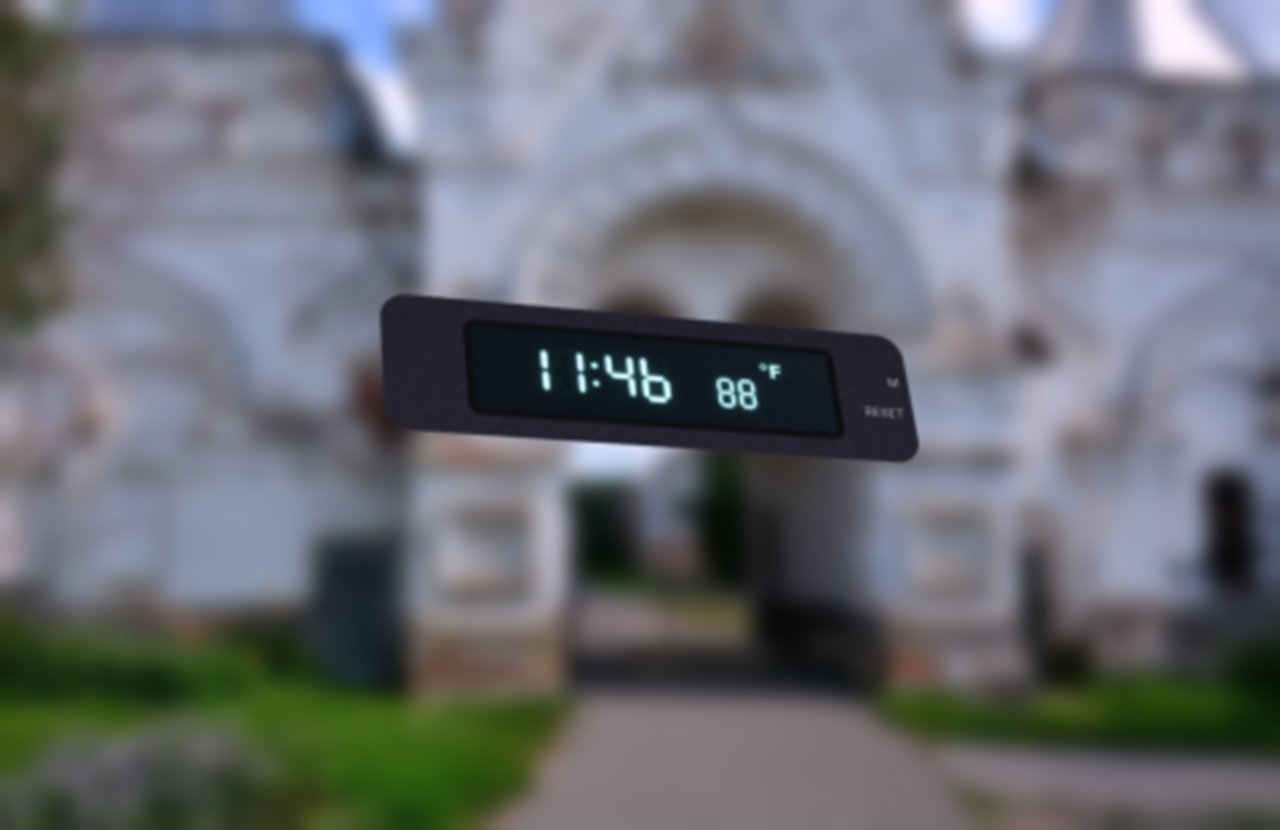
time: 11:46
